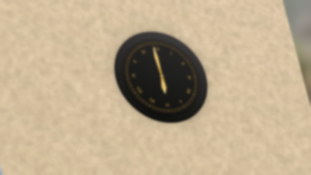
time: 5:59
